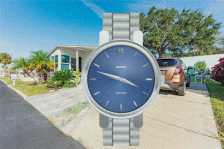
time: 3:48
